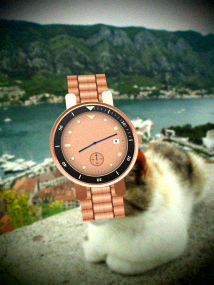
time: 8:12
